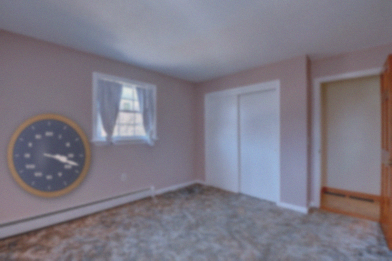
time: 3:18
